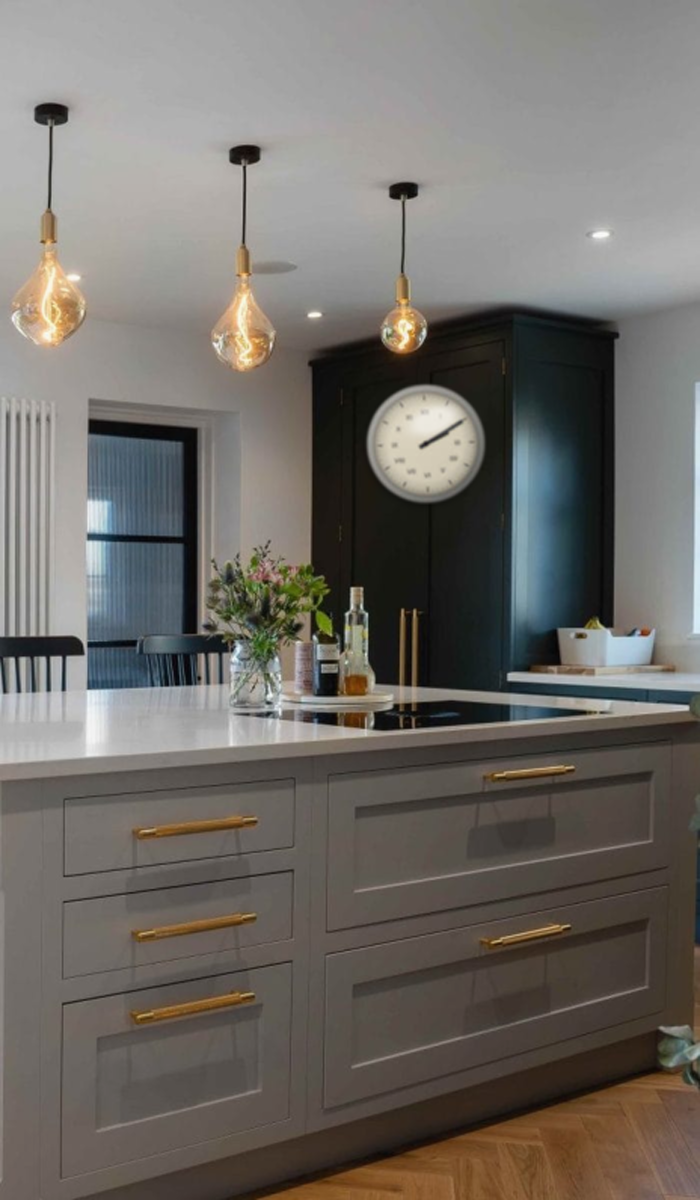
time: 2:10
